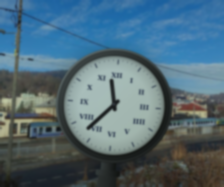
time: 11:37
